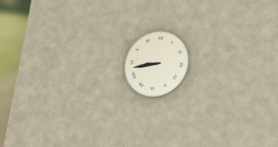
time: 8:43
